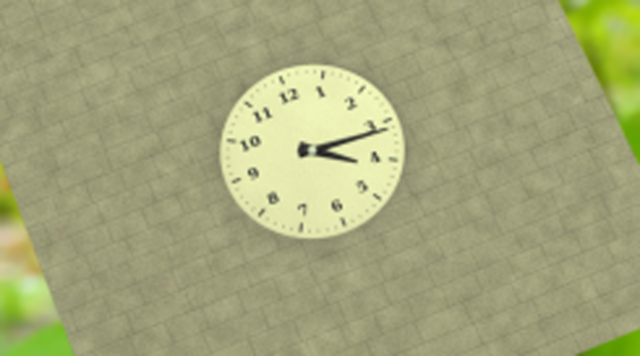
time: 4:16
